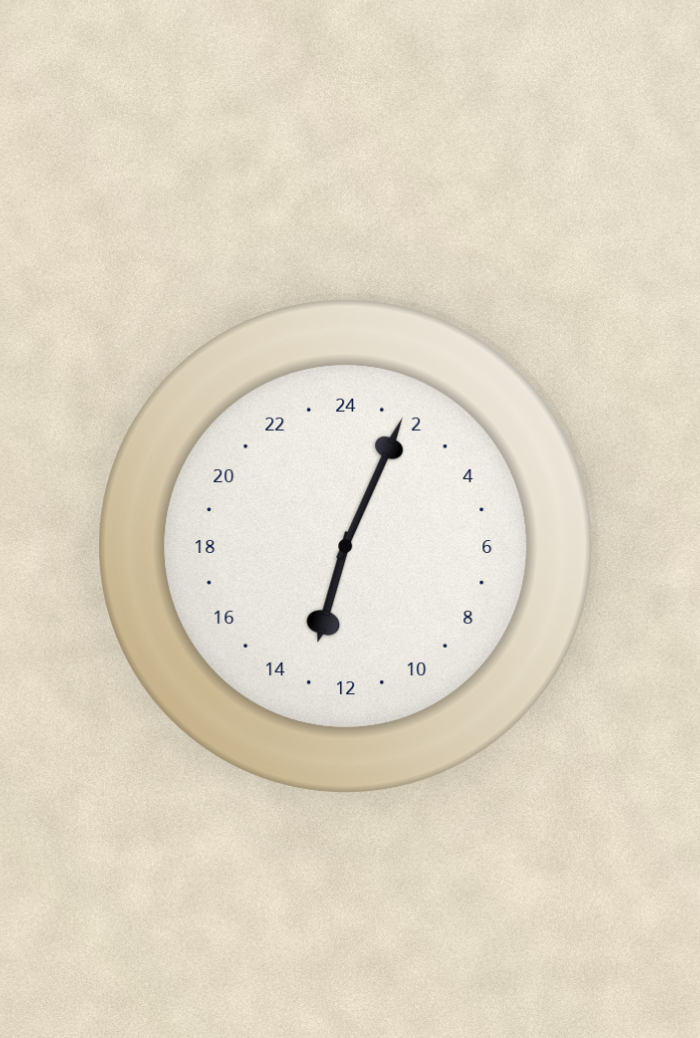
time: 13:04
